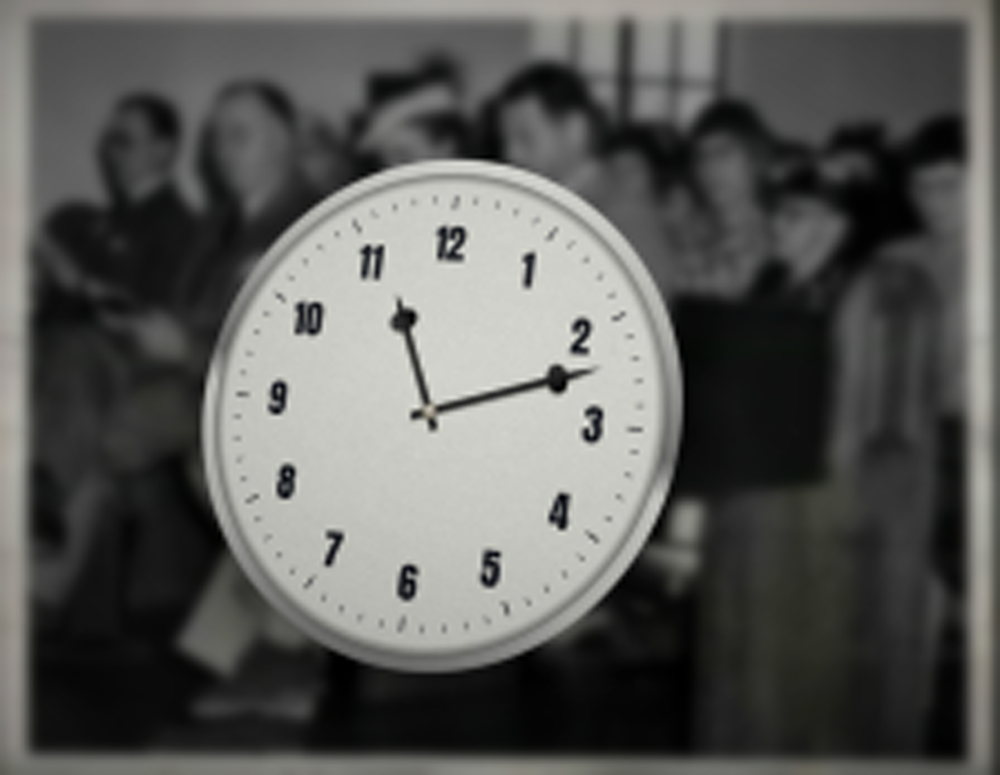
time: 11:12
